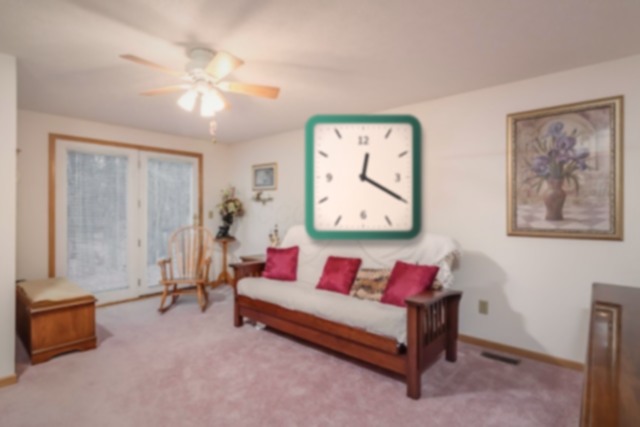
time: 12:20
